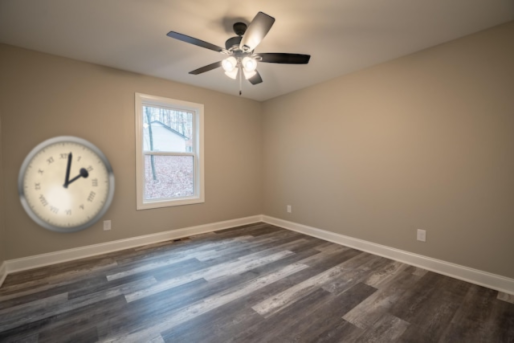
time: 2:02
